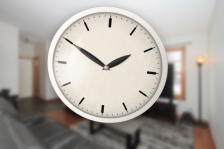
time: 1:50
